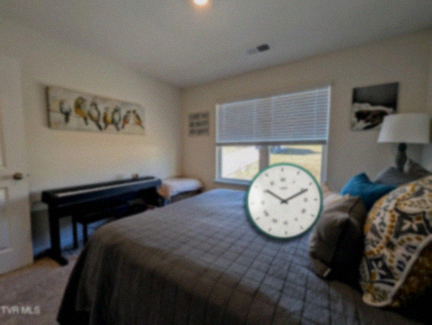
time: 10:11
